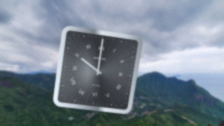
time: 10:00
